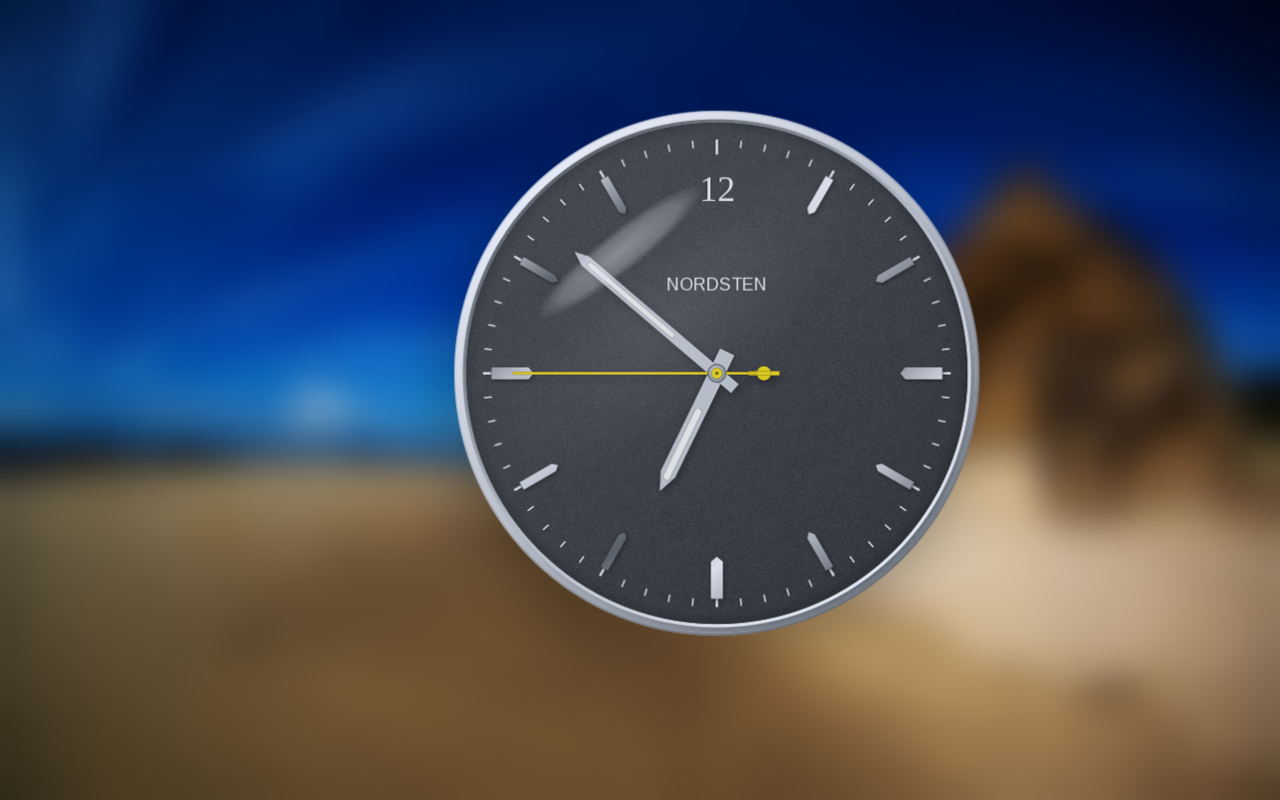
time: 6:51:45
